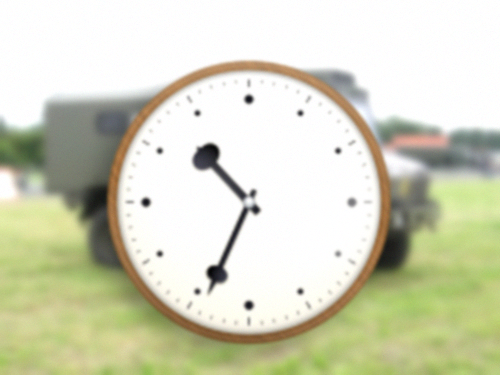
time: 10:34
